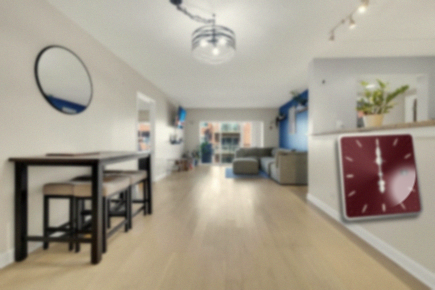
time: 6:00
